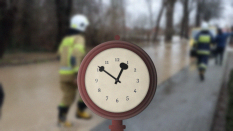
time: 12:51
